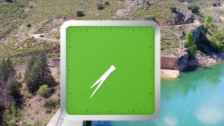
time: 7:36
